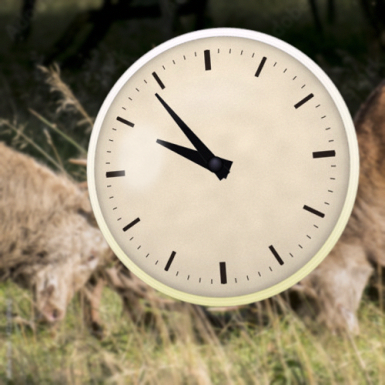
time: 9:54
